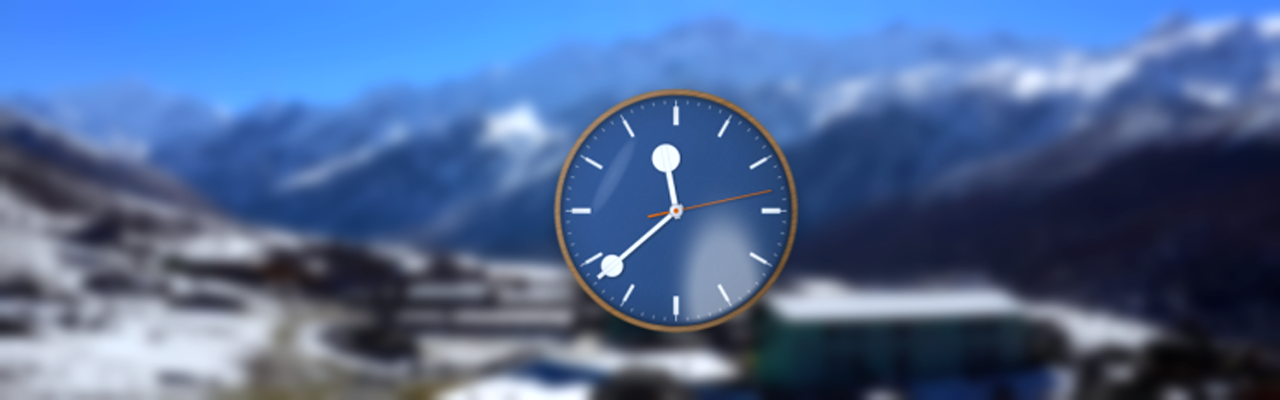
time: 11:38:13
